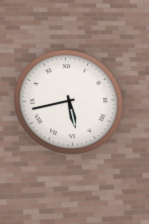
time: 5:43
